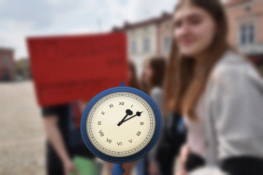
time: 1:10
